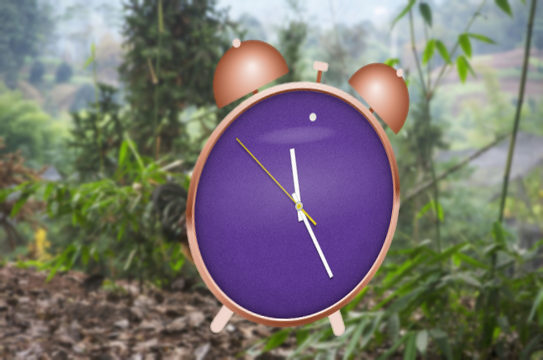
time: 11:23:51
